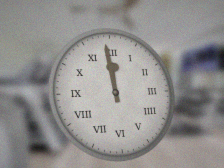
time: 11:59
